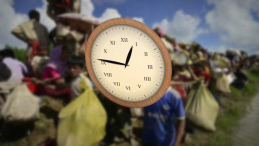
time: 12:46
